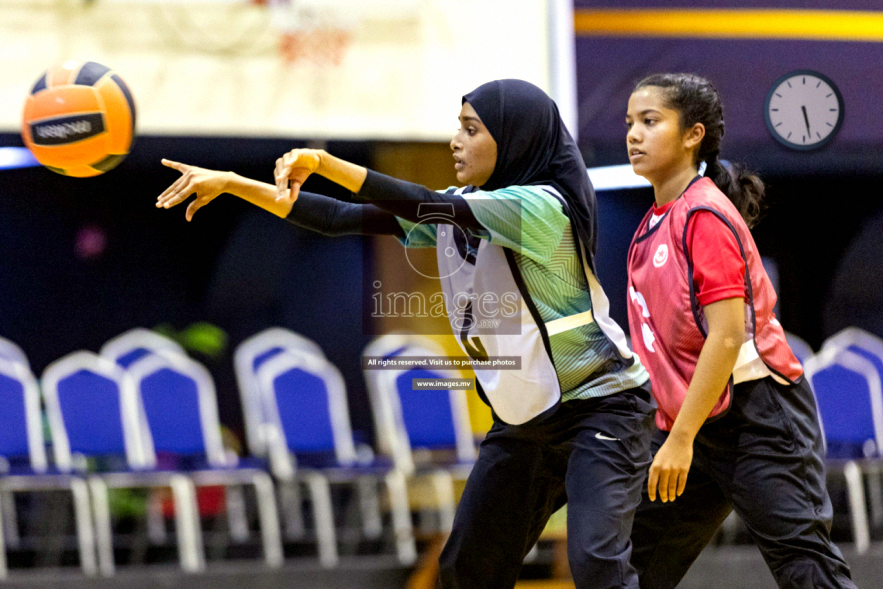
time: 5:28
